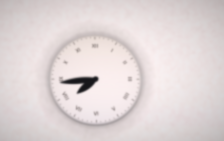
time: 7:44
